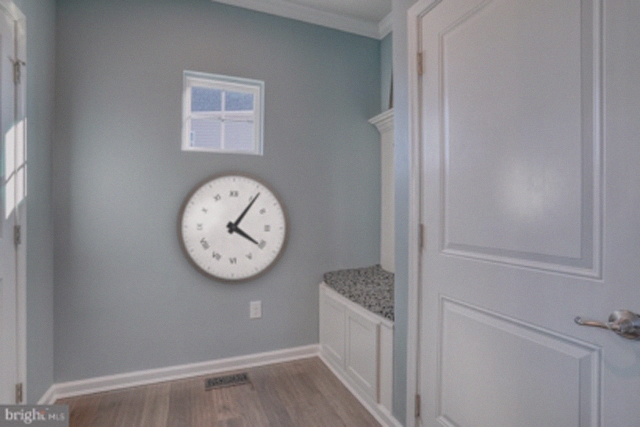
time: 4:06
